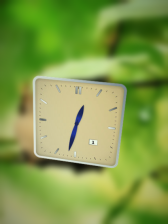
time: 12:32
